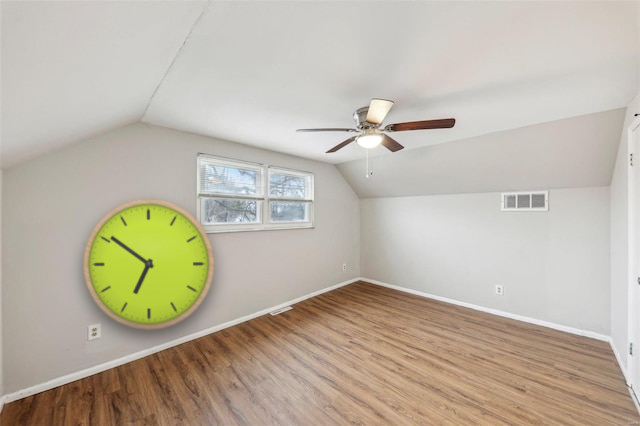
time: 6:51
